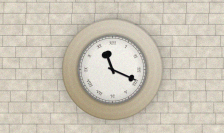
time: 11:19
